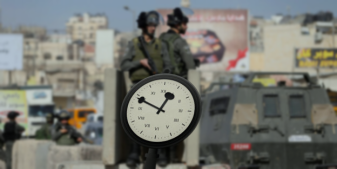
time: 12:49
